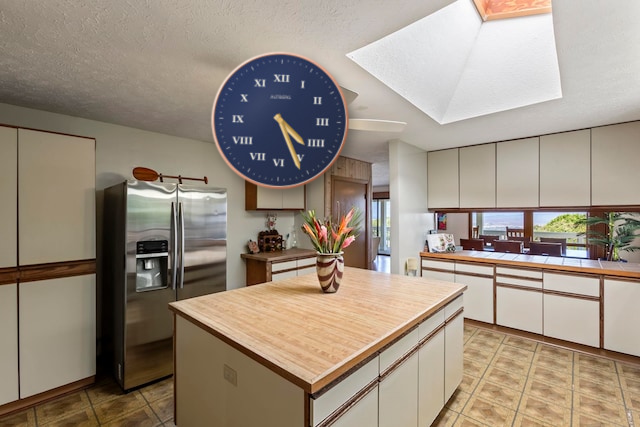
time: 4:26
